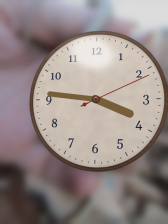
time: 3:46:11
